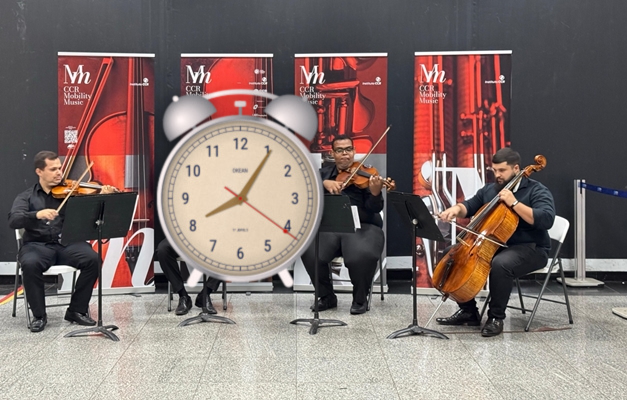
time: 8:05:21
